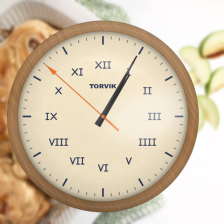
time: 1:04:52
